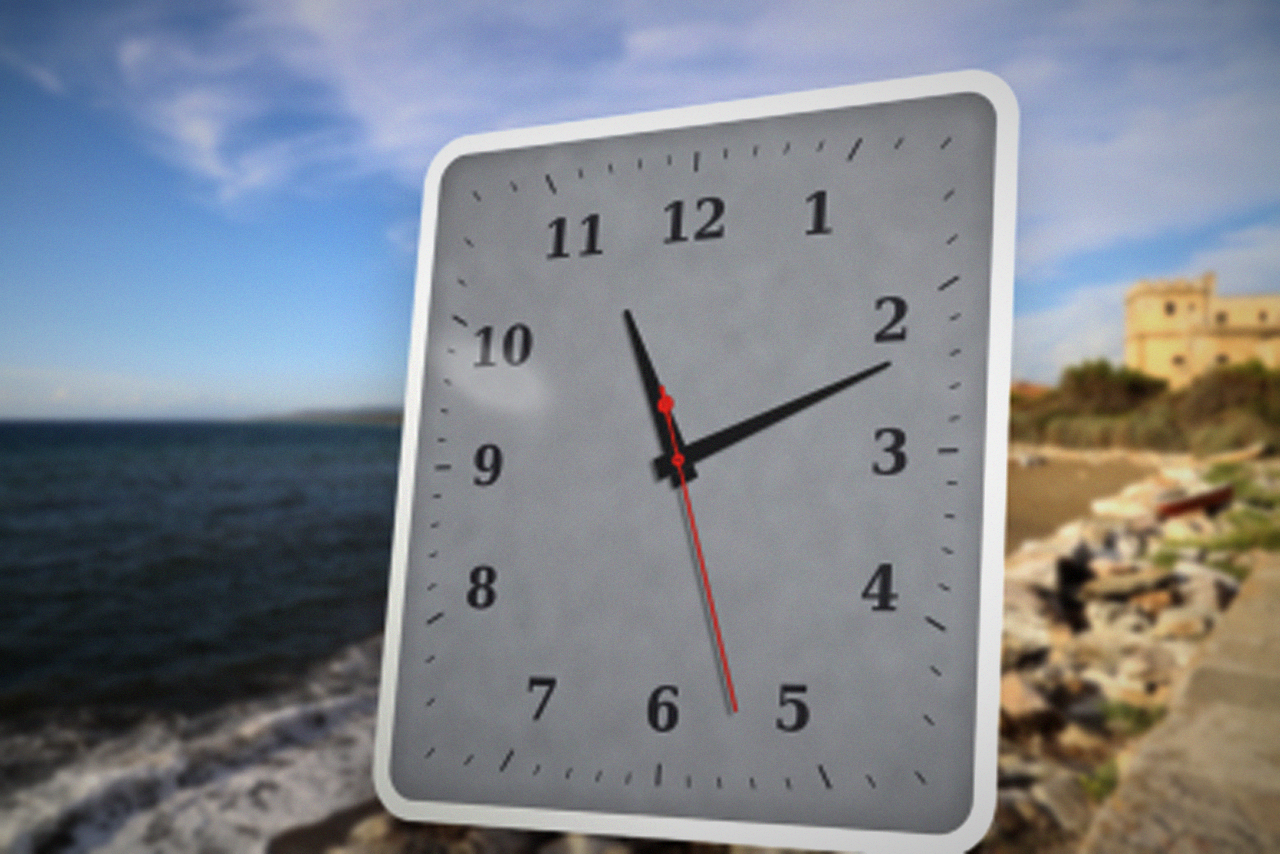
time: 11:11:27
